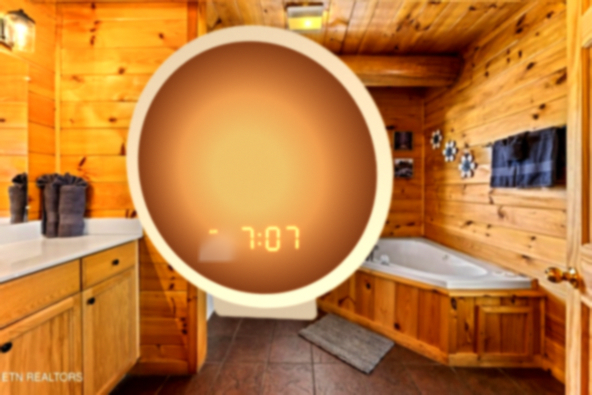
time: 7:07
